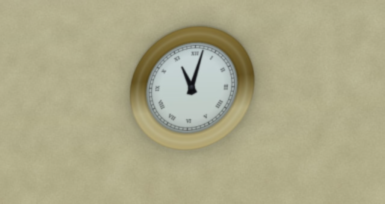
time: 11:02
